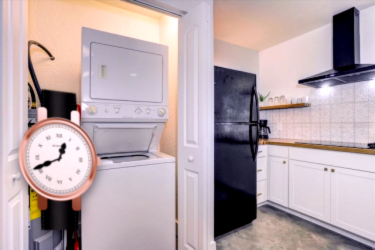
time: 12:41
